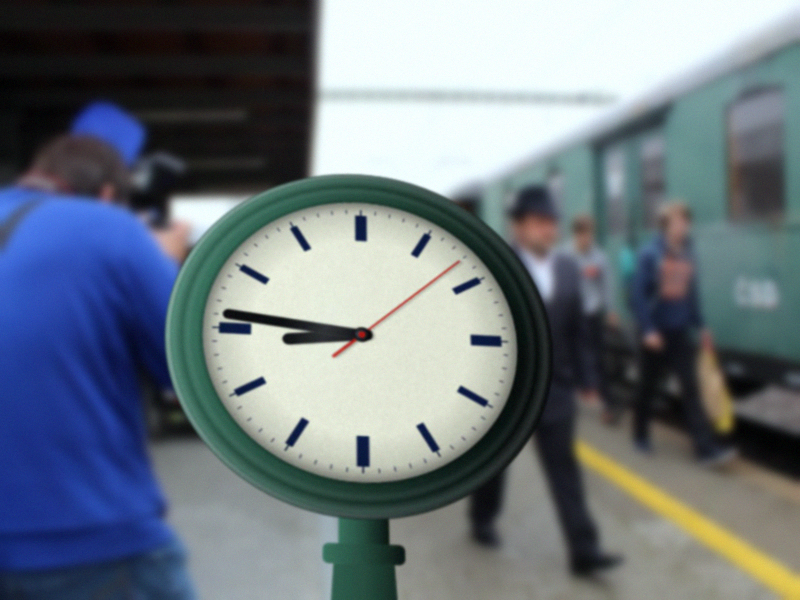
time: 8:46:08
